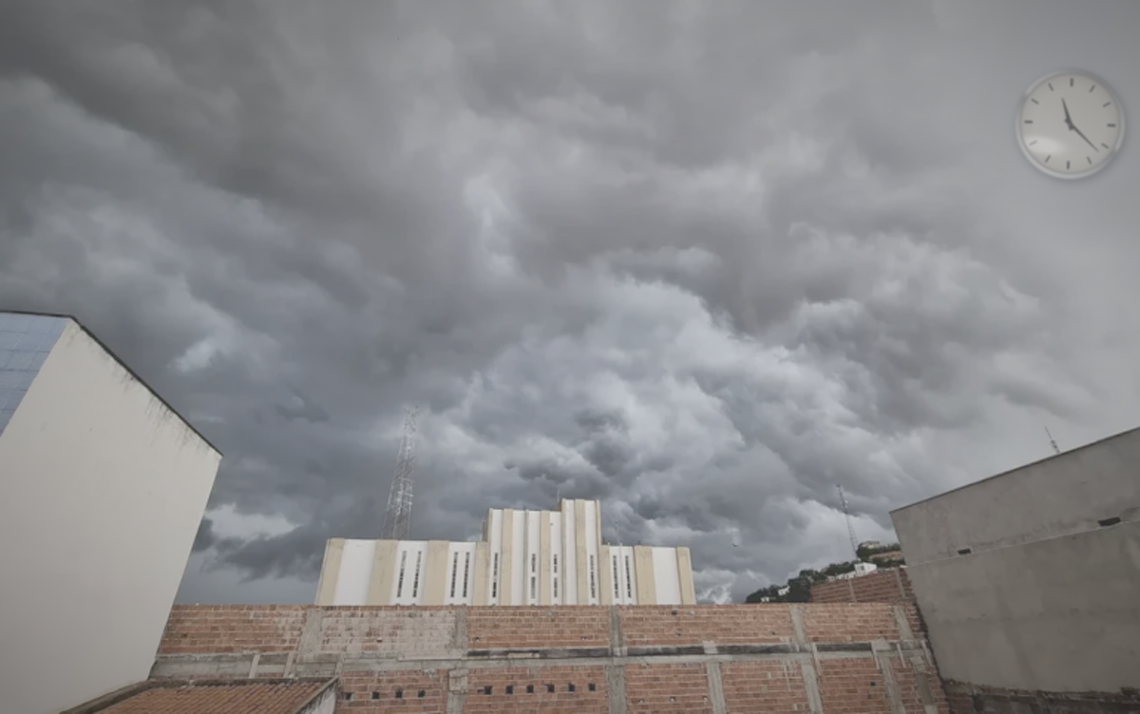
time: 11:22
